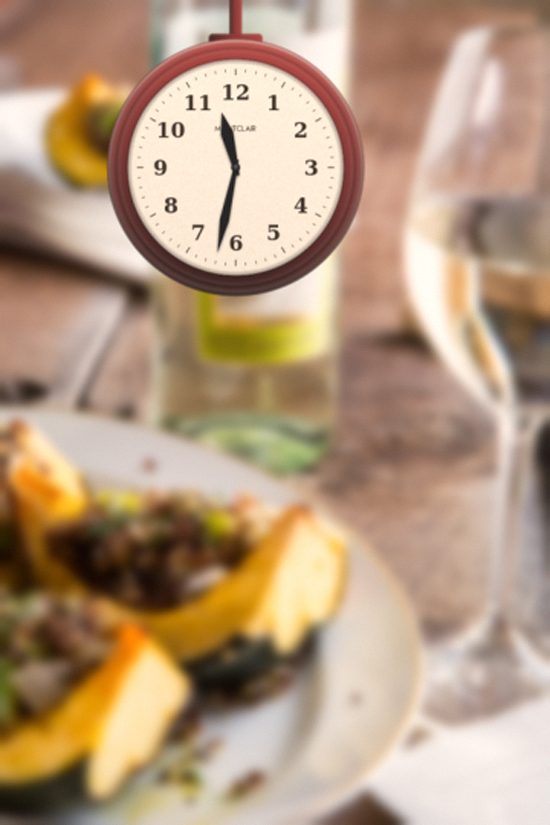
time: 11:32
